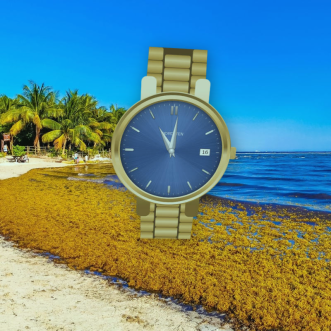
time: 11:01
